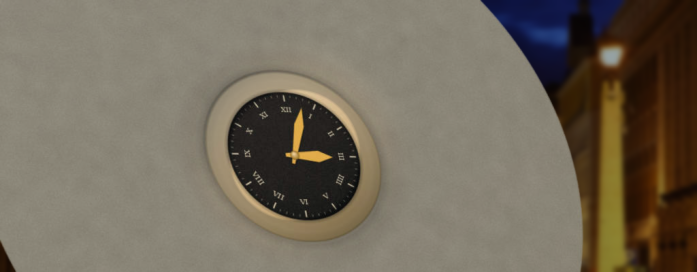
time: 3:03
